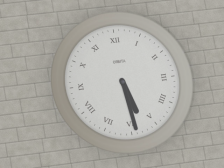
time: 5:29
